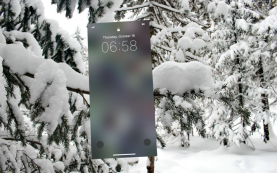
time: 6:58
